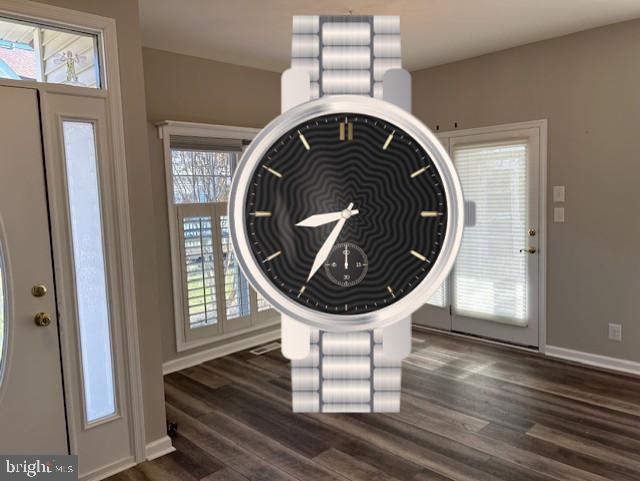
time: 8:35
